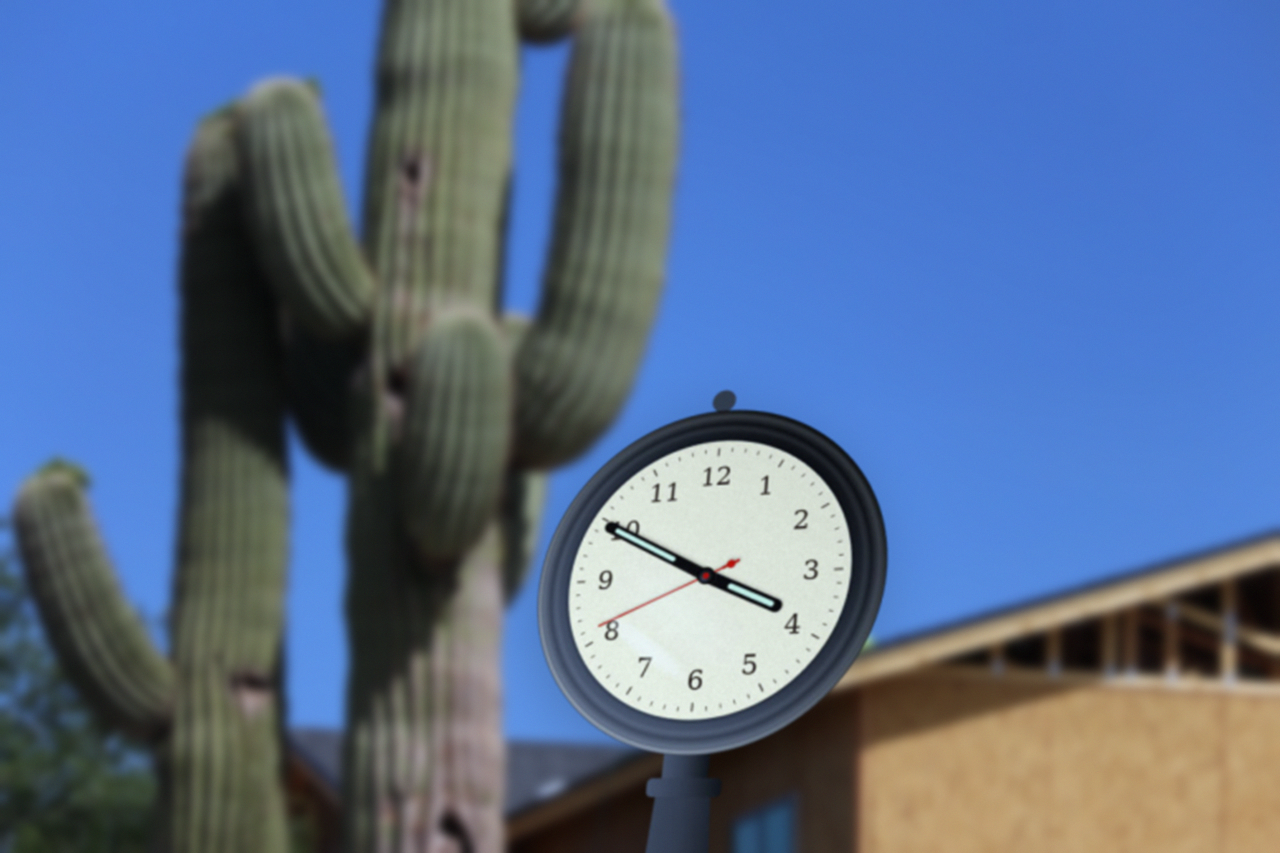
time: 3:49:41
